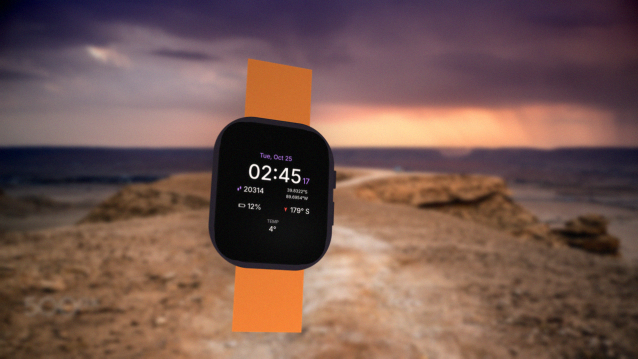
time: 2:45:17
